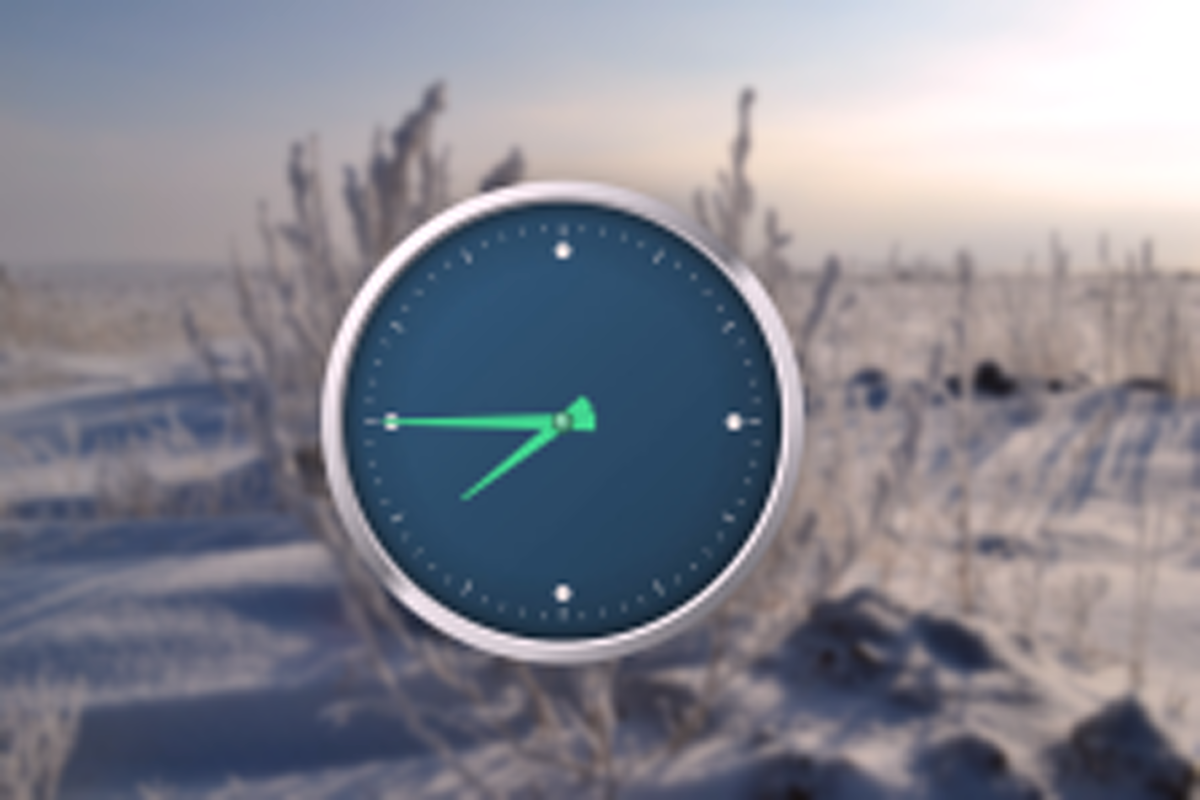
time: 7:45
